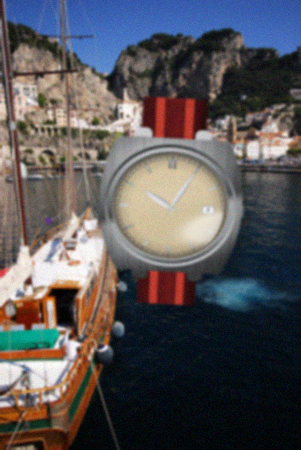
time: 10:05
